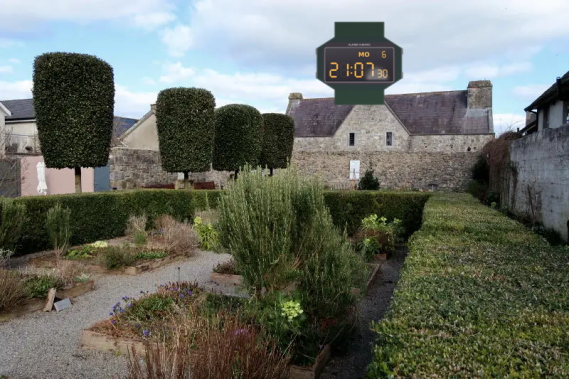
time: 21:07:30
